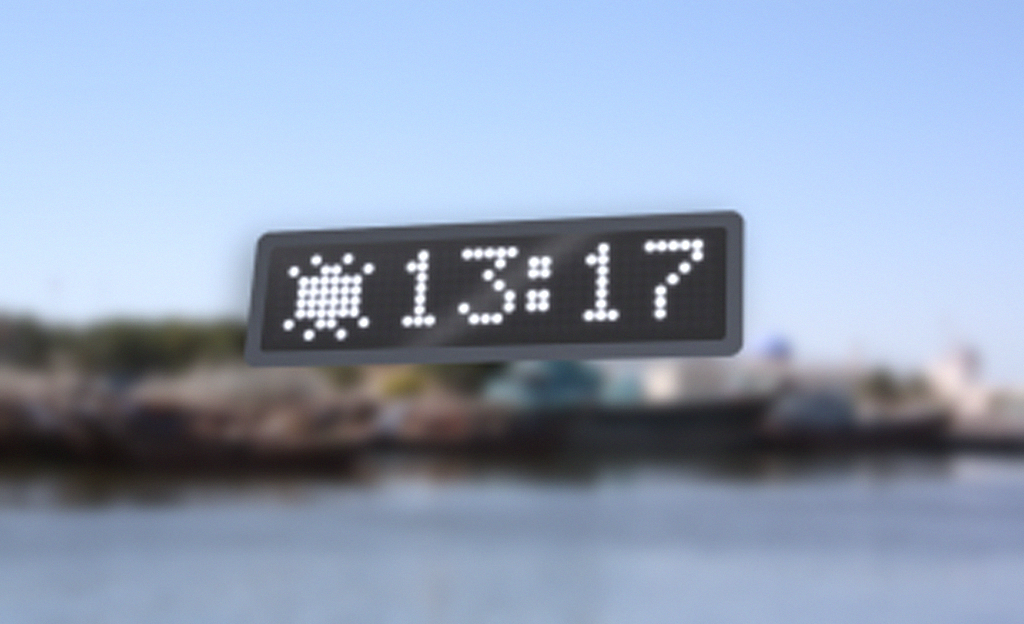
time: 13:17
